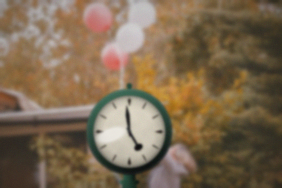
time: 4:59
